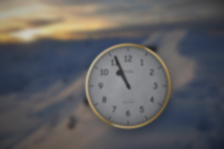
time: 10:56
